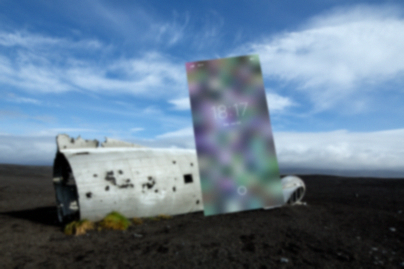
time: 18:17
